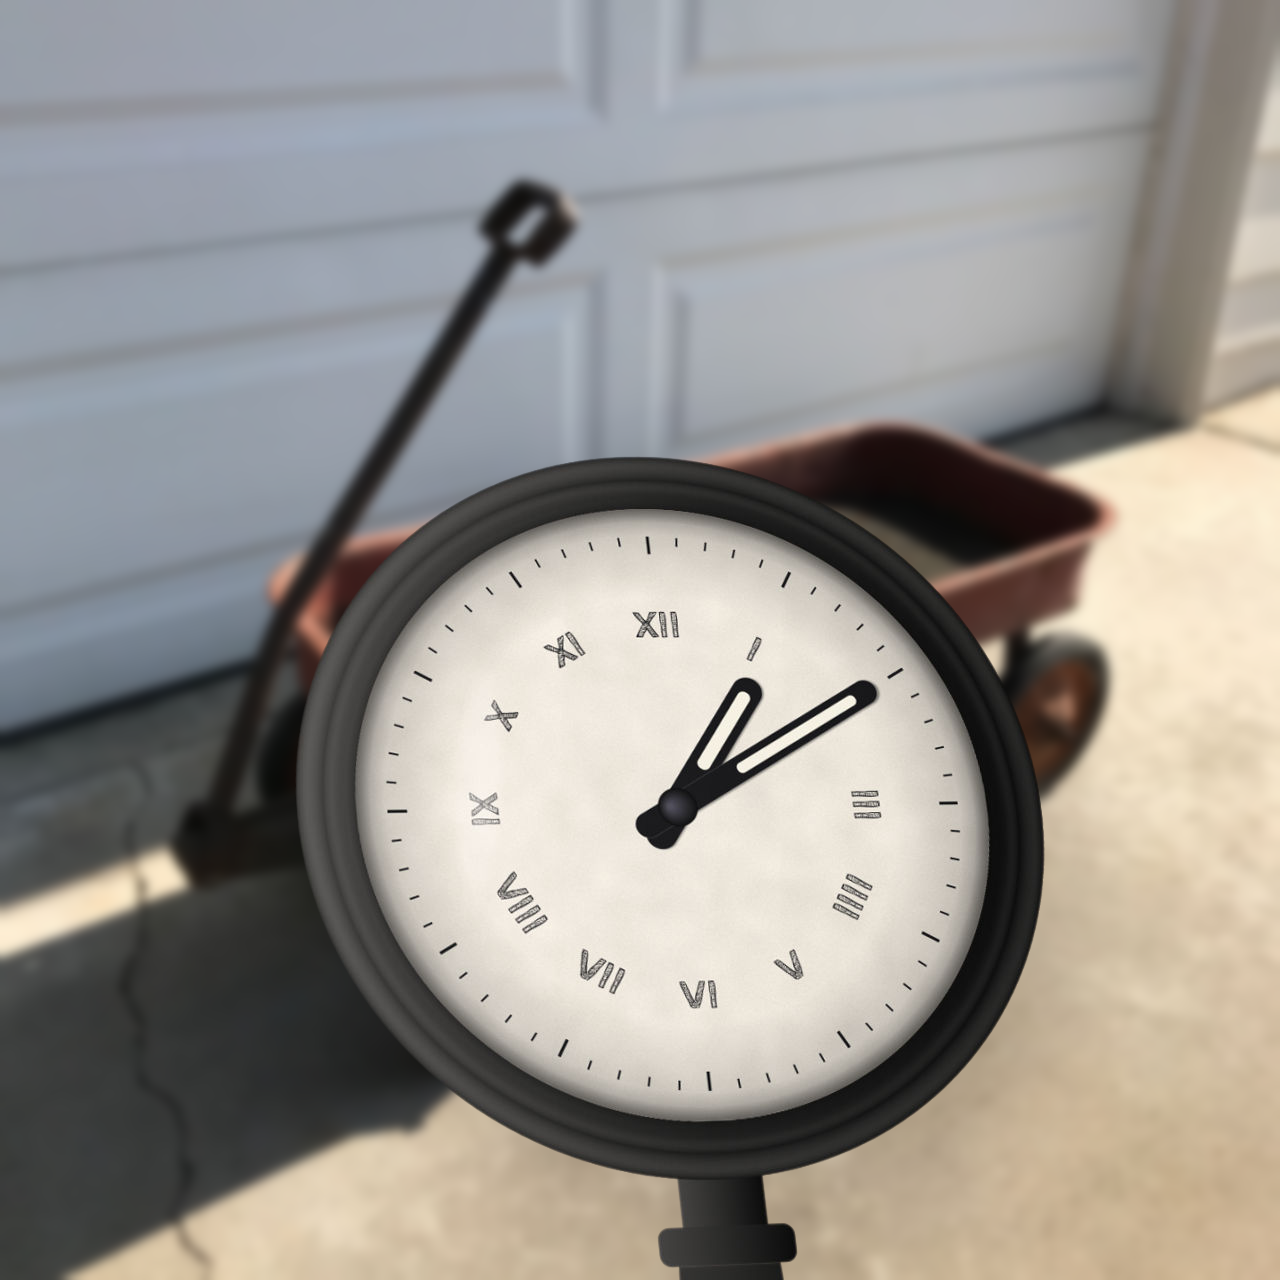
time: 1:10
